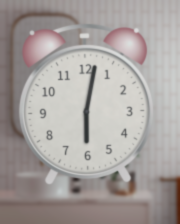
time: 6:02
